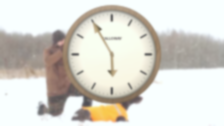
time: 5:55
